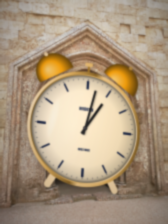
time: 1:02
